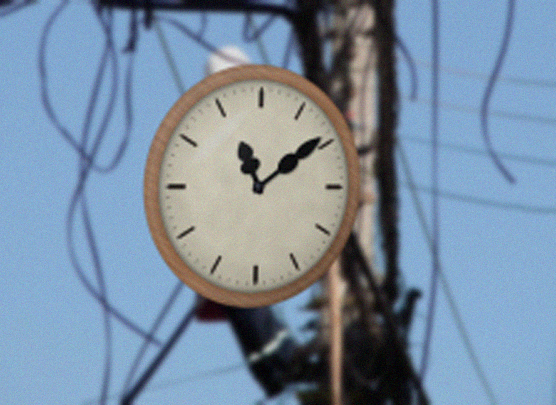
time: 11:09
